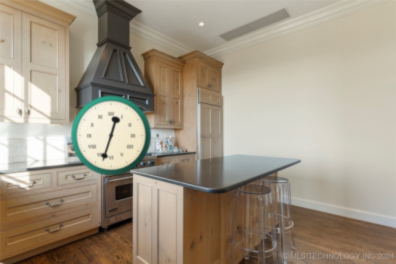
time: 12:33
